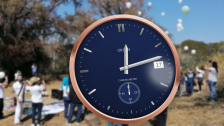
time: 12:13
